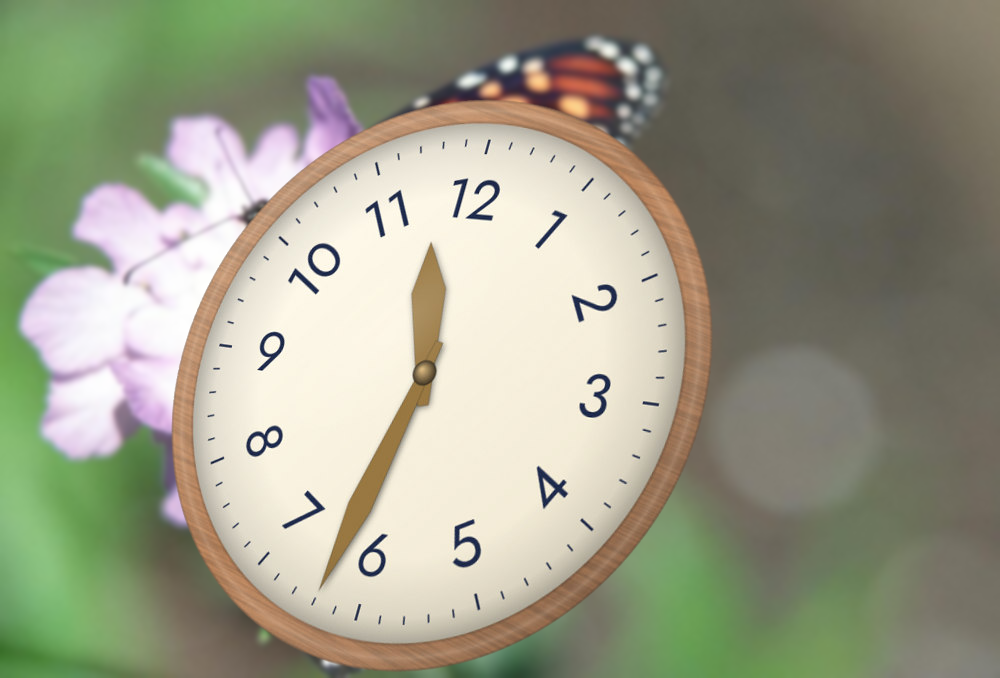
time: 11:32
